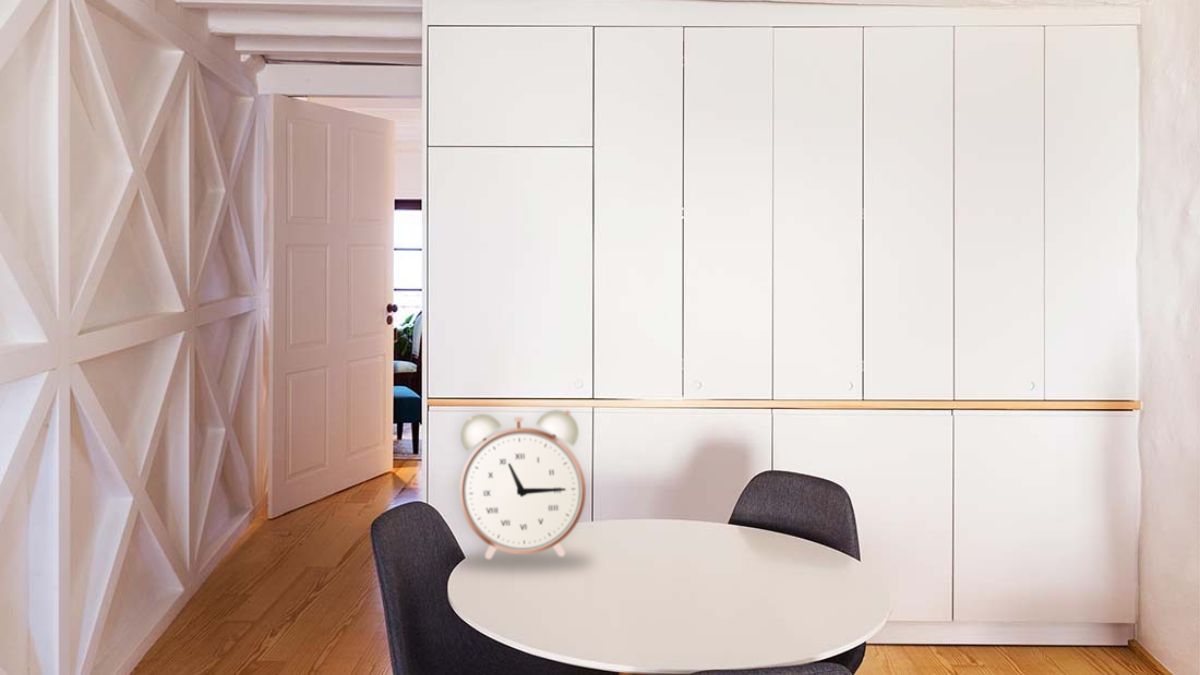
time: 11:15
